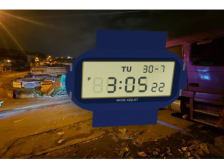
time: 3:05:22
